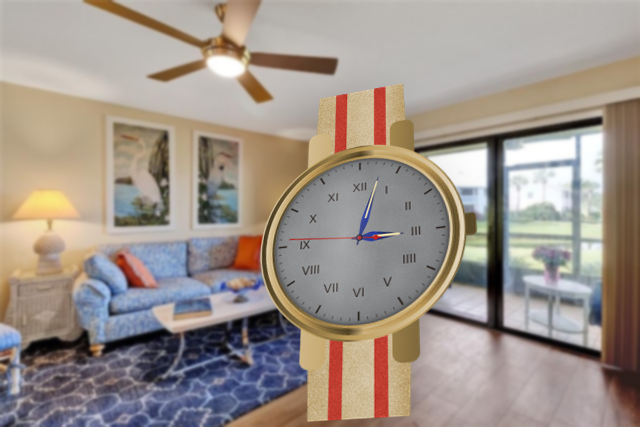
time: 3:02:46
